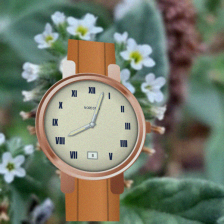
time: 8:03
